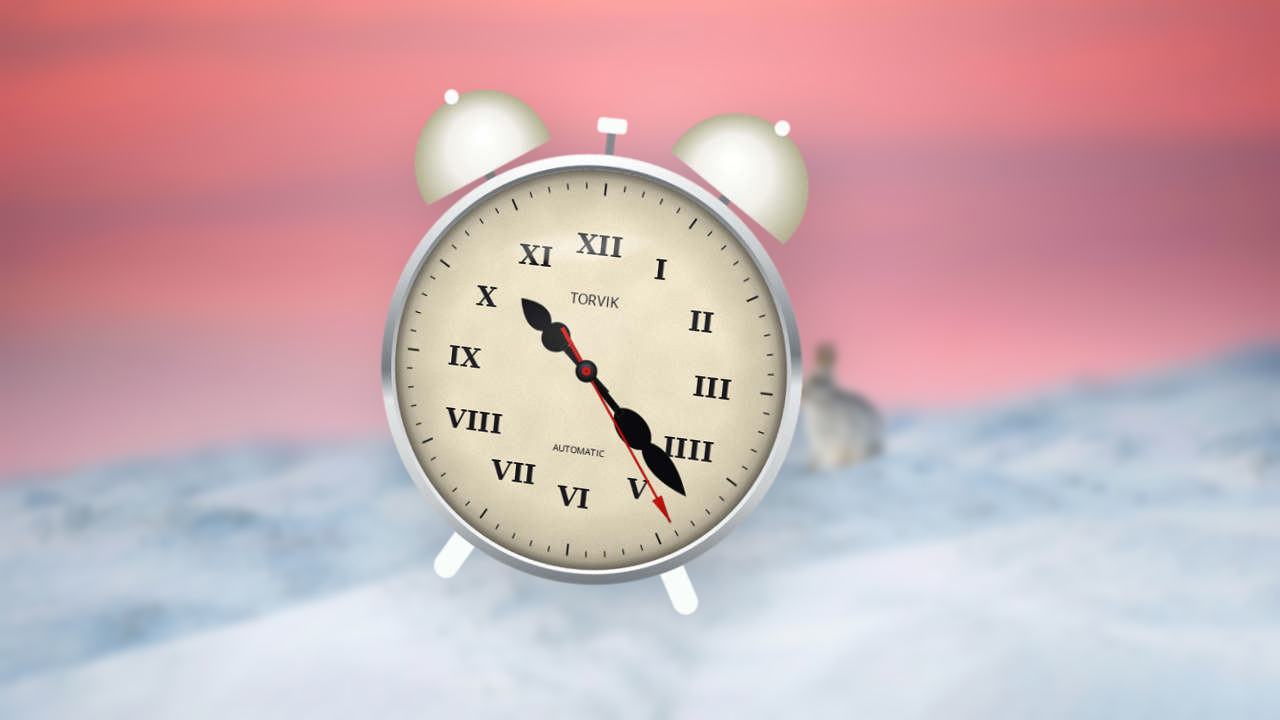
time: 10:22:24
